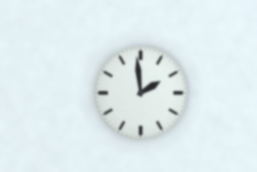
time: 1:59
